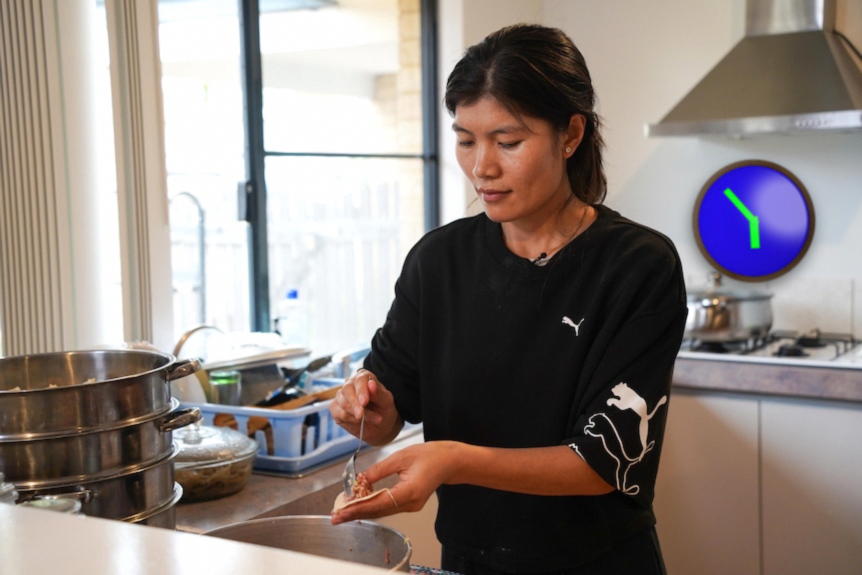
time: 5:53
